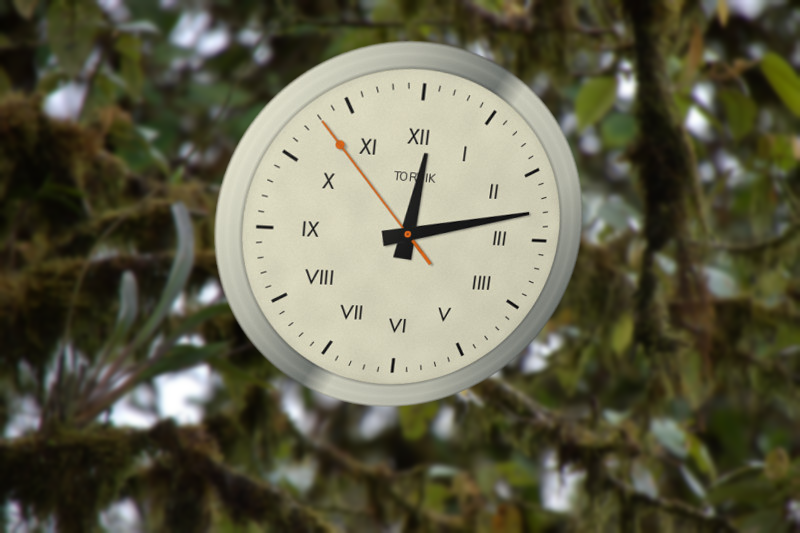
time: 12:12:53
